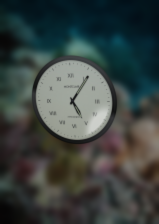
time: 5:06
